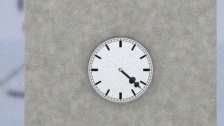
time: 4:22
